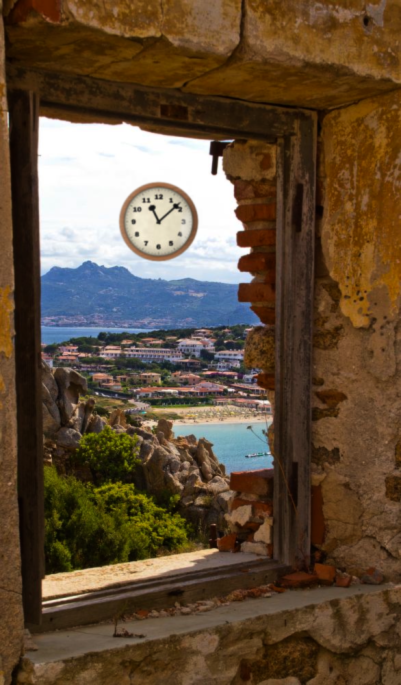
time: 11:08
